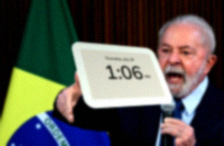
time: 1:06
